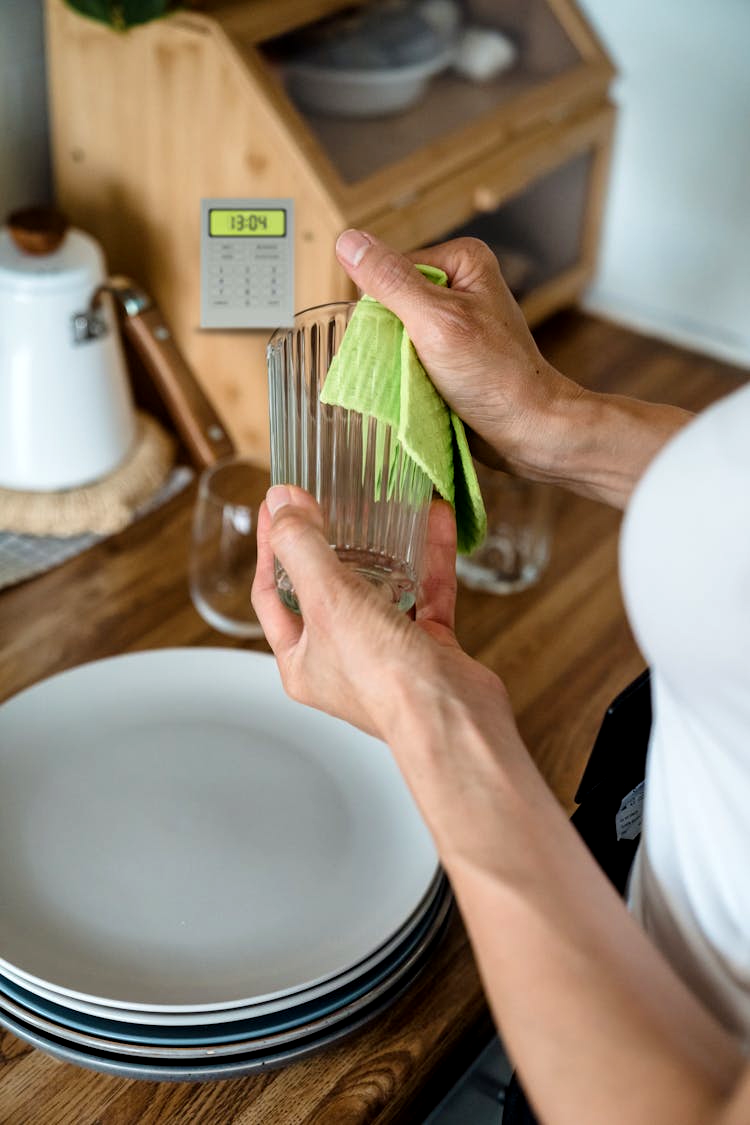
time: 13:04
